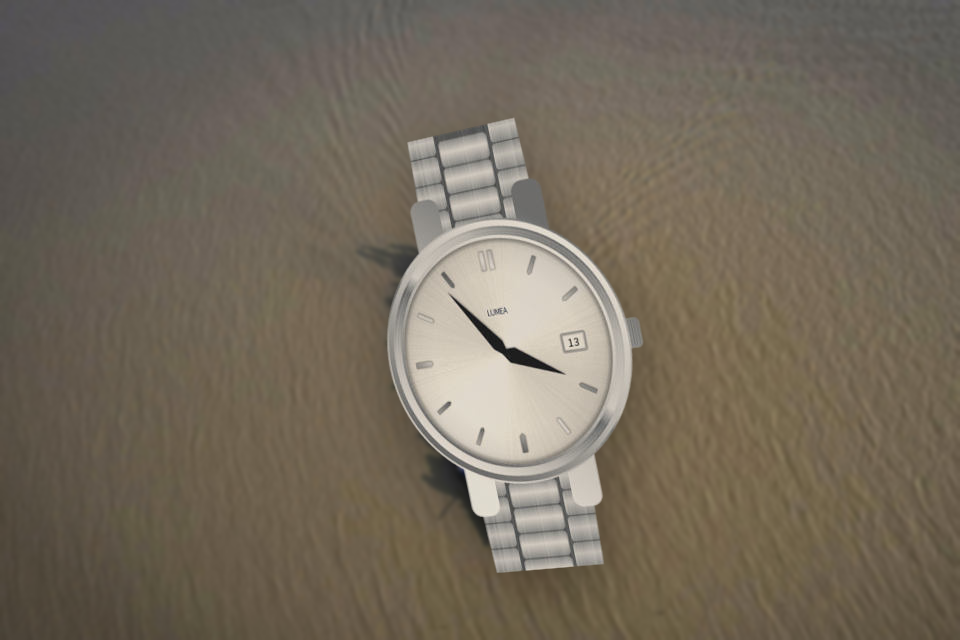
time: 3:54
